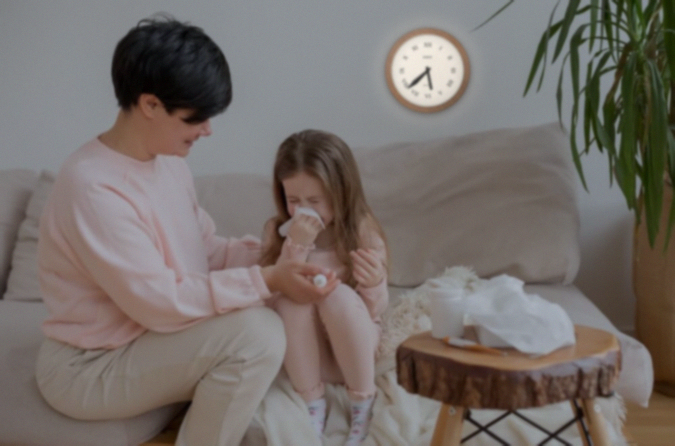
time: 5:38
